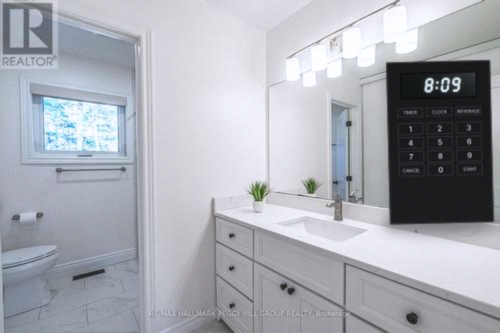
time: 8:09
